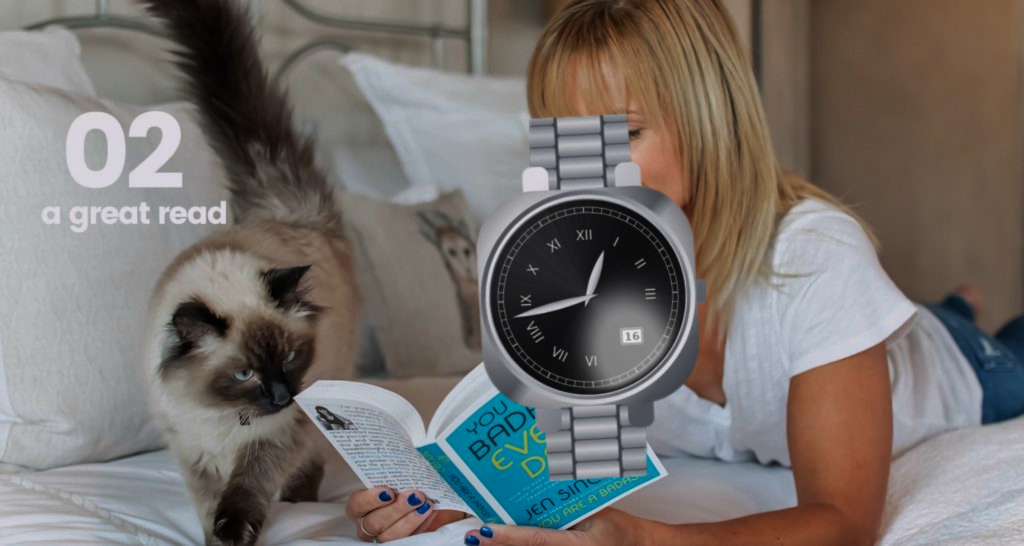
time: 12:43
